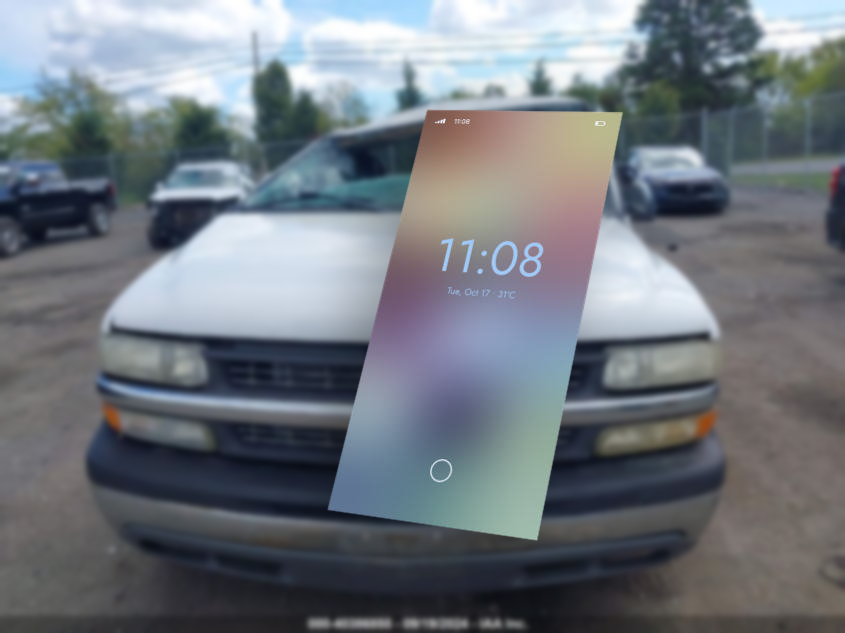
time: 11:08
